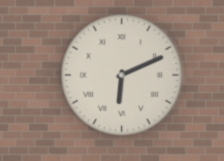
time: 6:11
